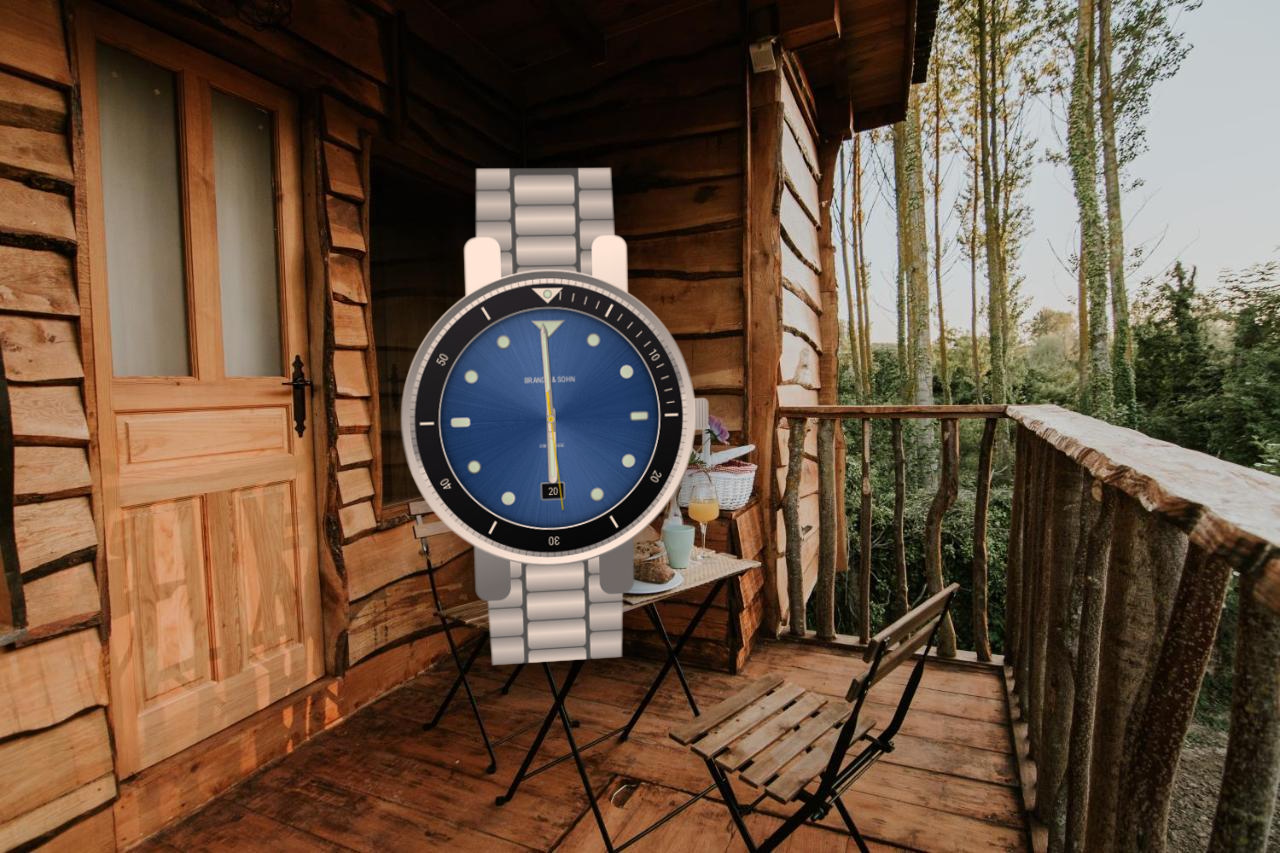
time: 5:59:29
